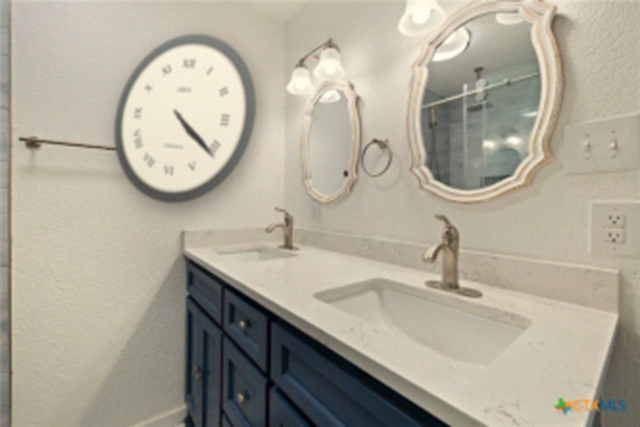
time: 4:21
